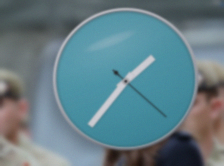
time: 1:36:22
